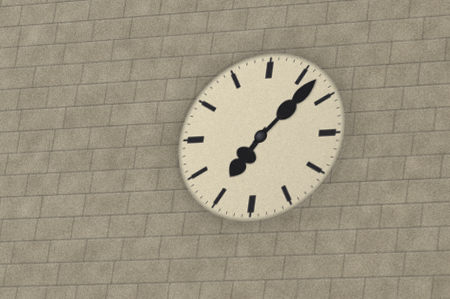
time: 7:07
